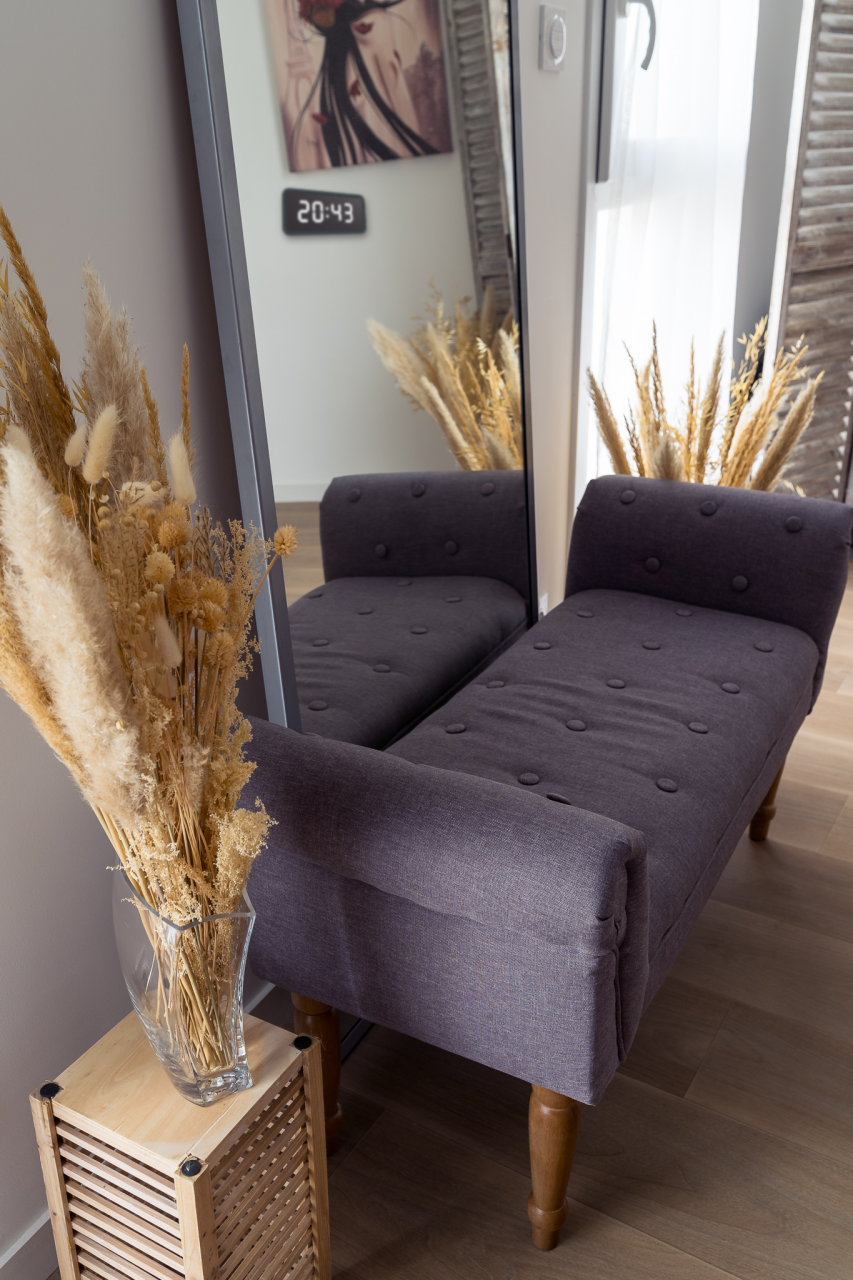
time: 20:43
